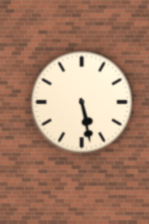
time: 5:28
